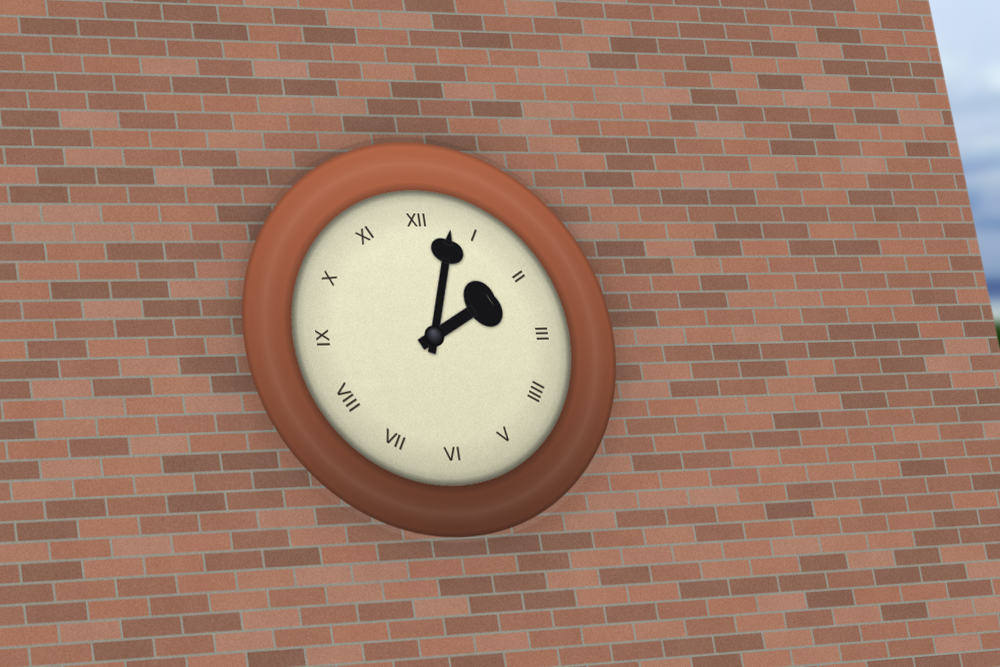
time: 2:03
